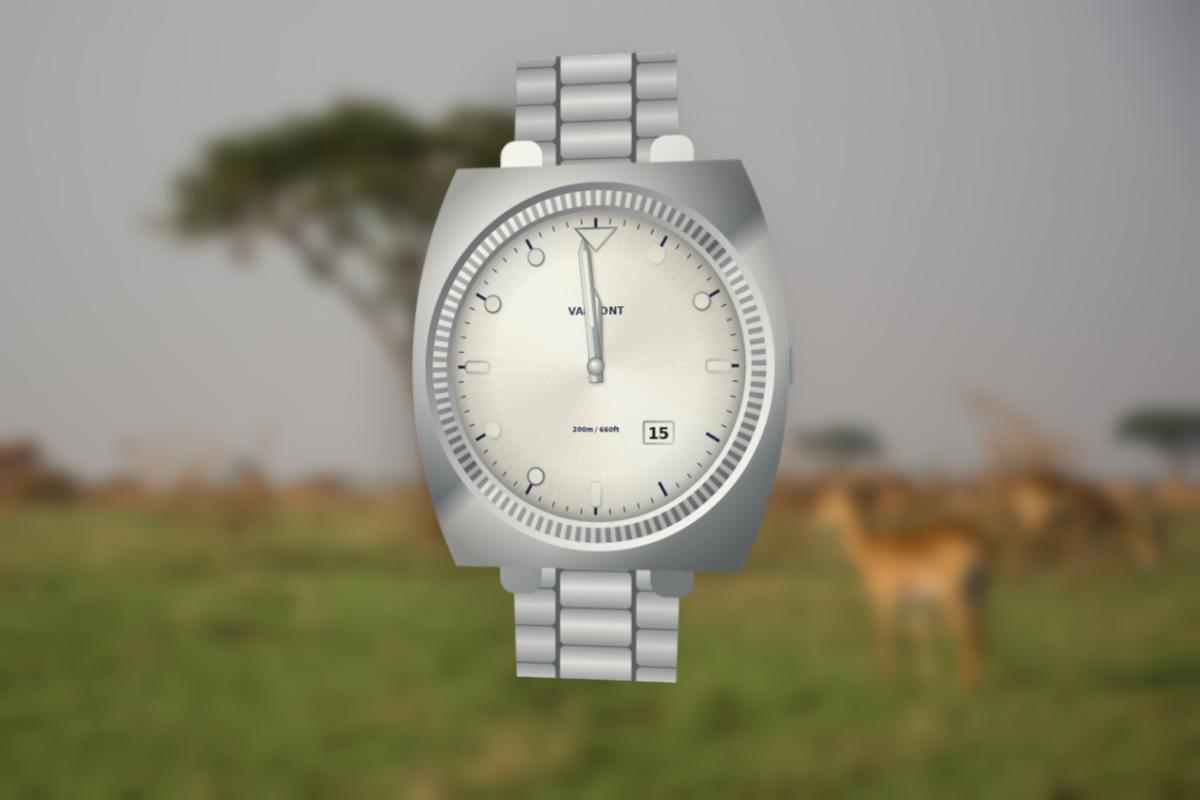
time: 11:59
